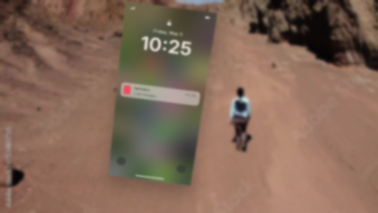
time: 10:25
